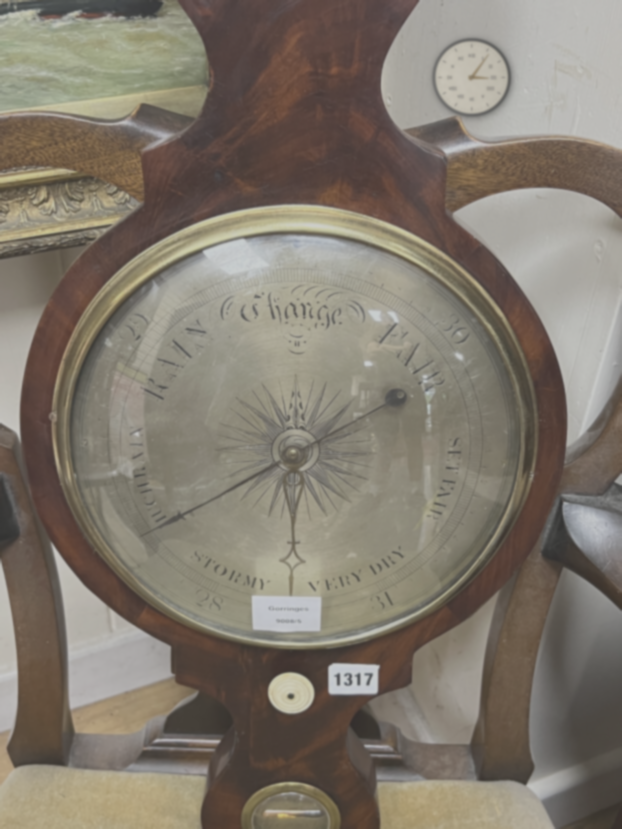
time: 3:06
